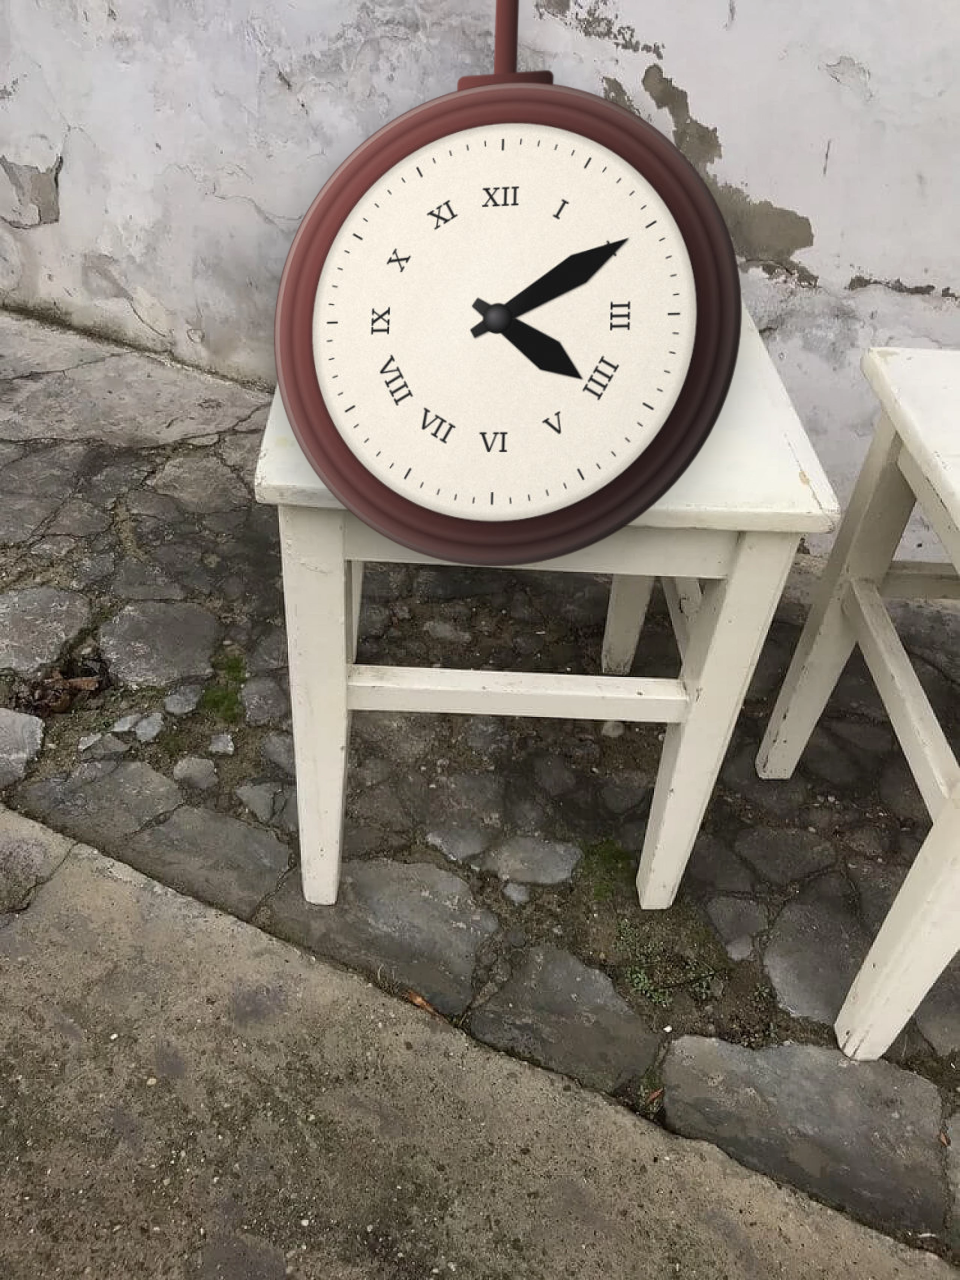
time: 4:10
